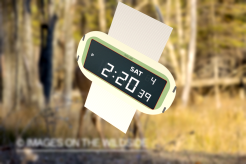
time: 2:20:39
